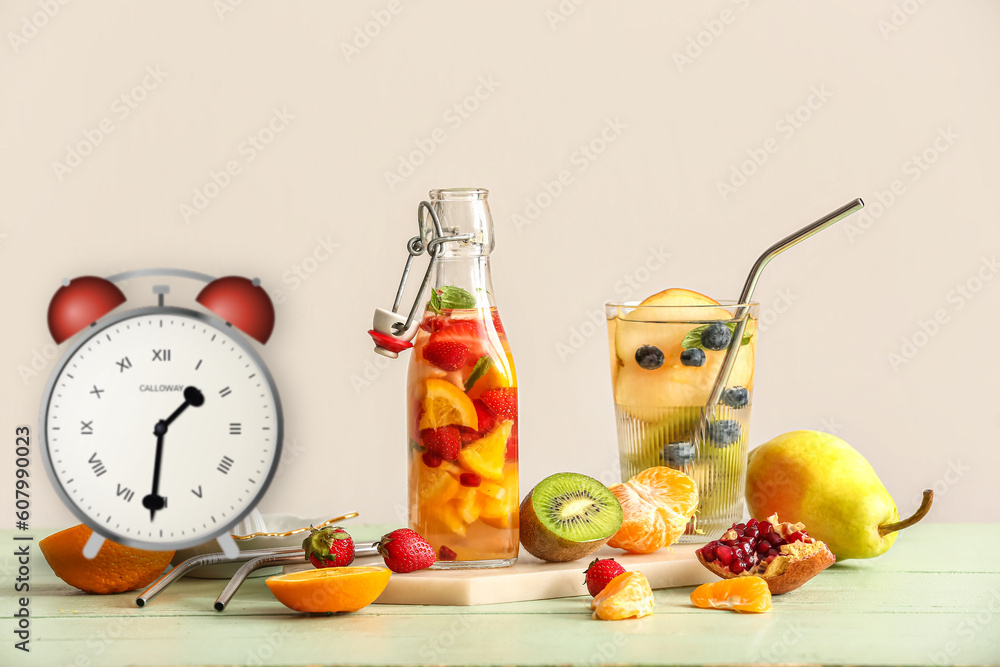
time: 1:31
